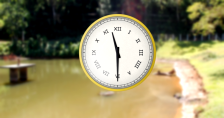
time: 11:30
